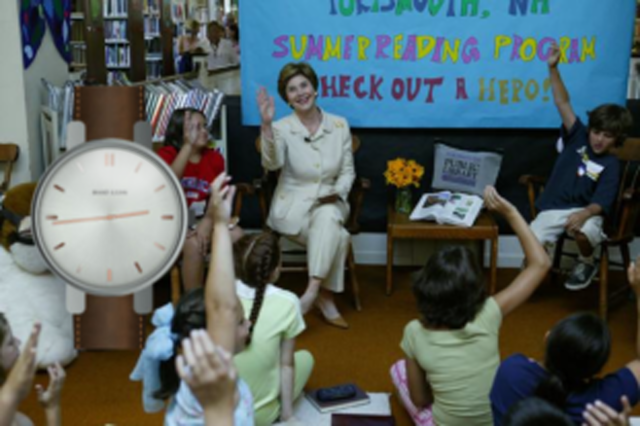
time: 2:44
